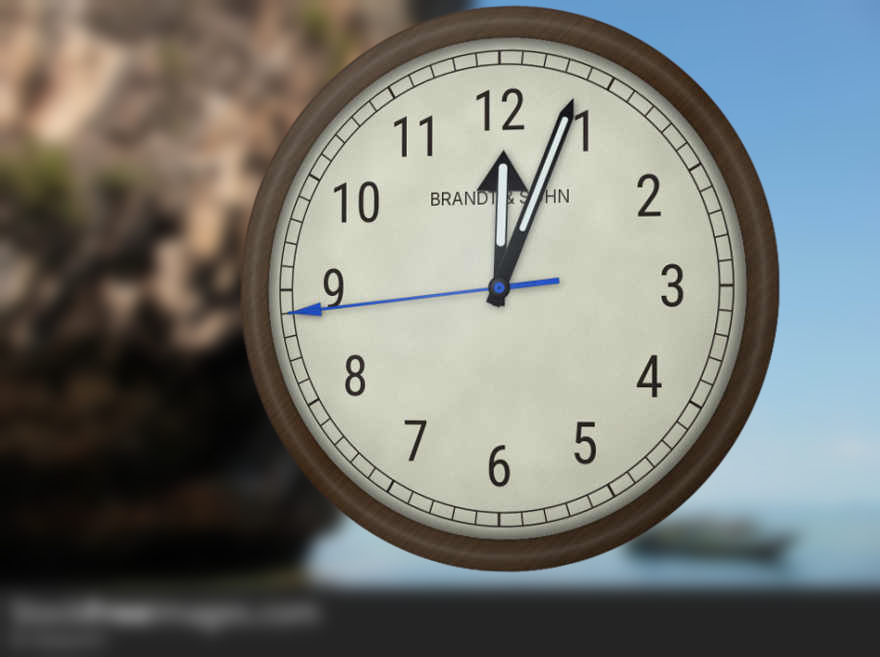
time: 12:03:44
